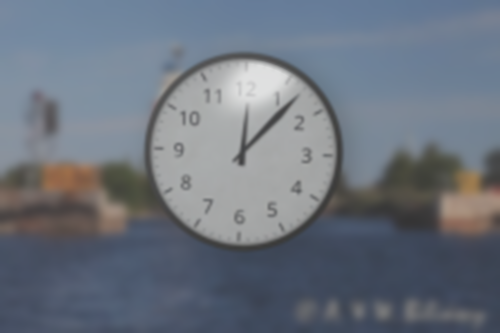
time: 12:07
